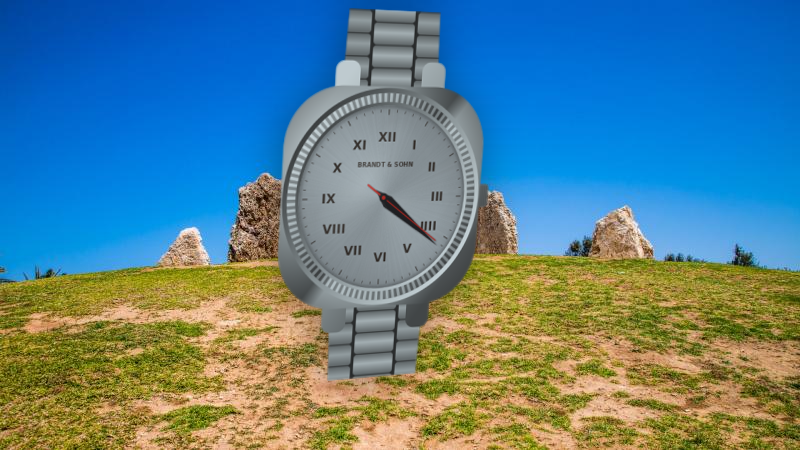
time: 4:21:21
